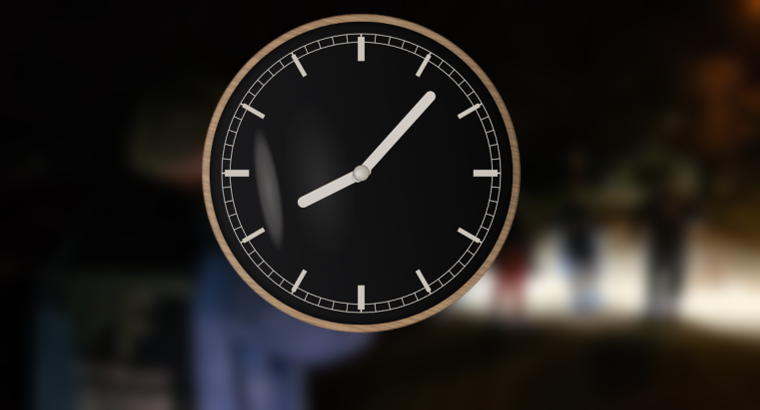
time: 8:07
